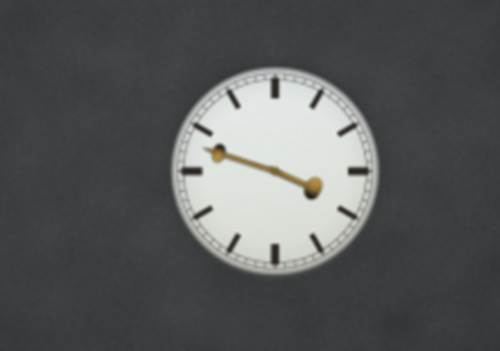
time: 3:48
